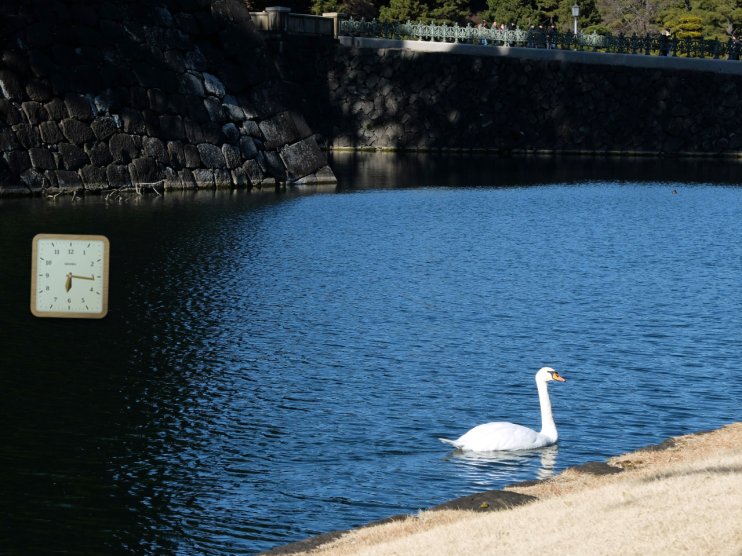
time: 6:16
